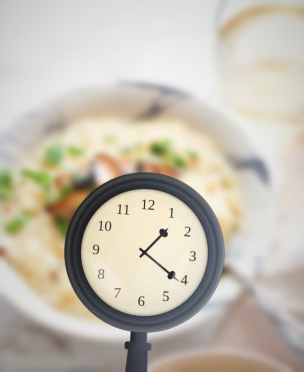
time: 1:21
